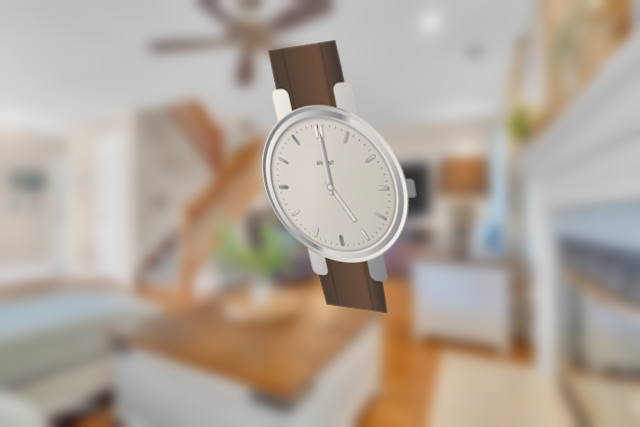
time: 5:00
